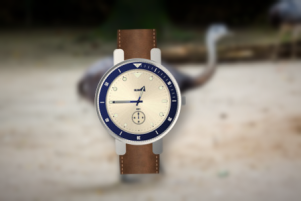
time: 12:45
